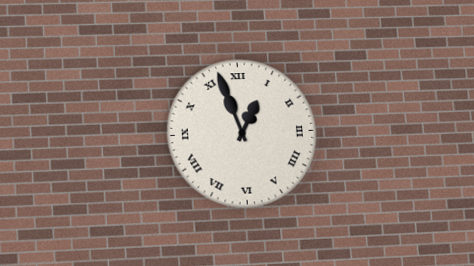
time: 12:57
